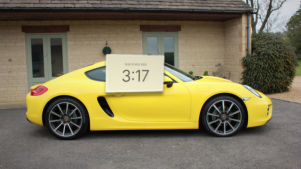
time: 3:17
